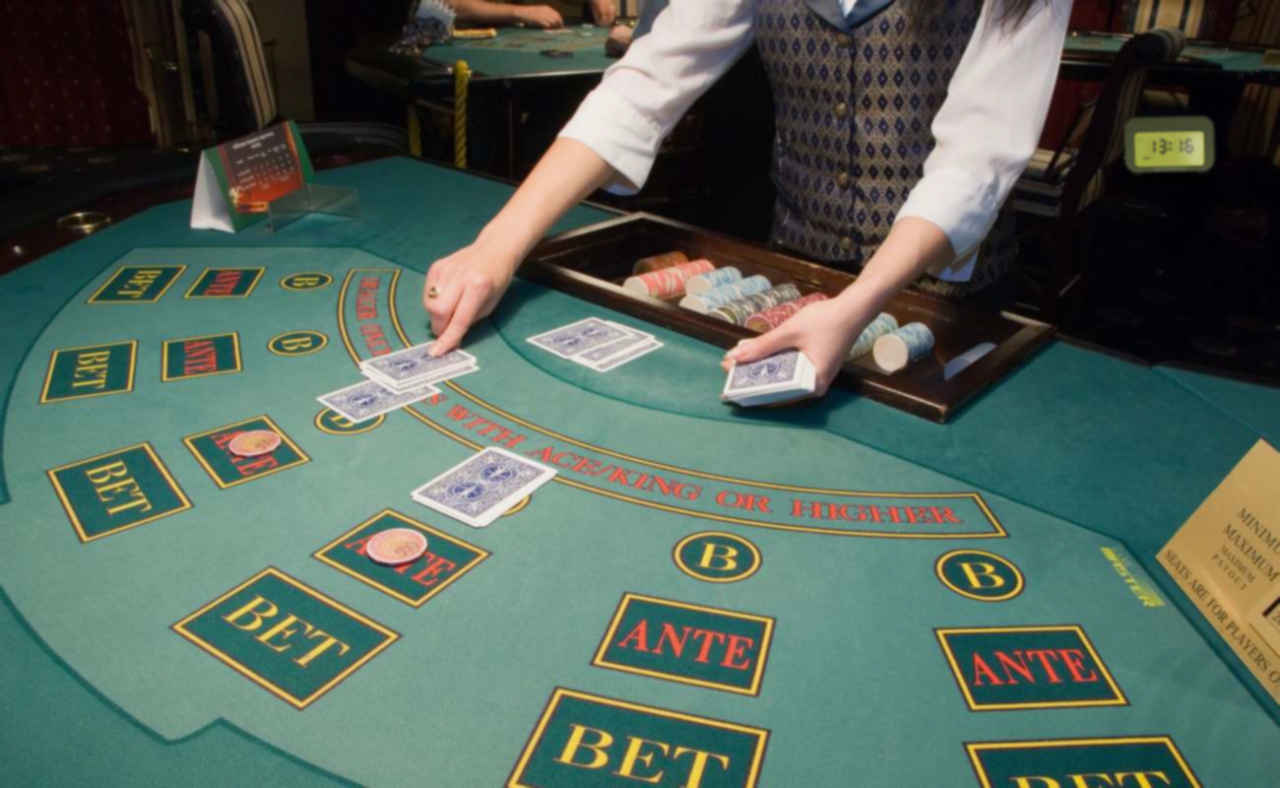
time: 13:16
